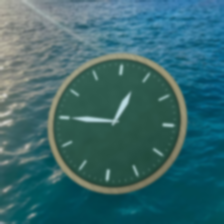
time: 12:45
